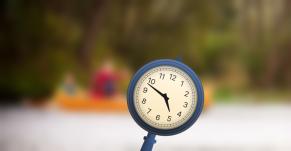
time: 4:48
